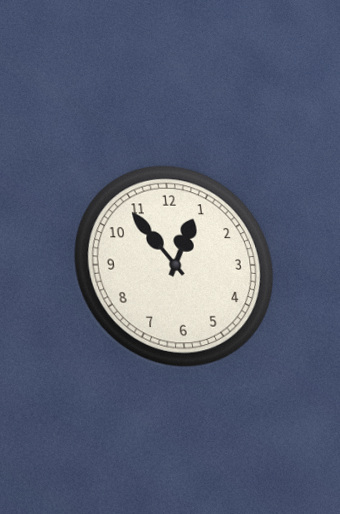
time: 12:54
